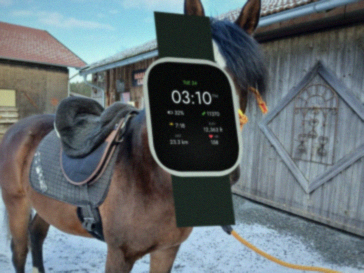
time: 3:10
